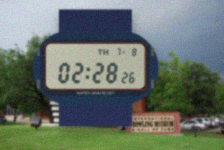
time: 2:28:26
